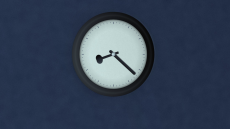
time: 8:22
